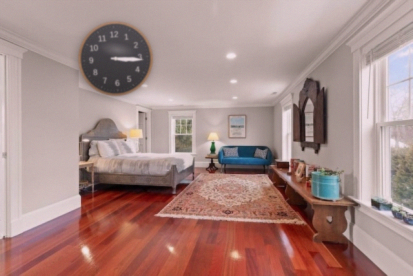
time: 3:16
